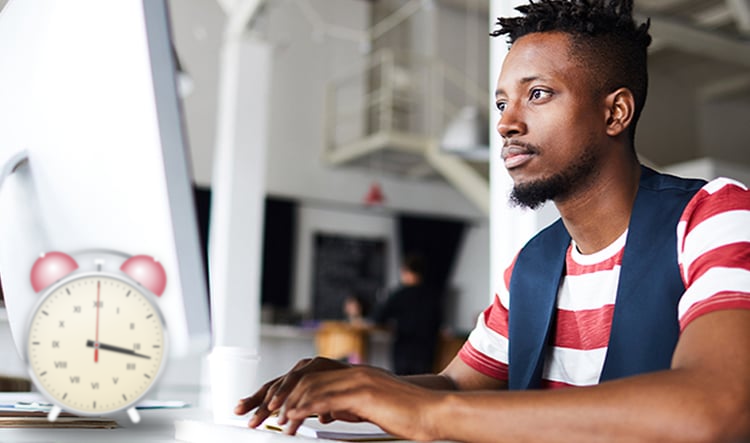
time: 3:17:00
